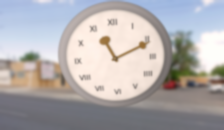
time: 11:11
